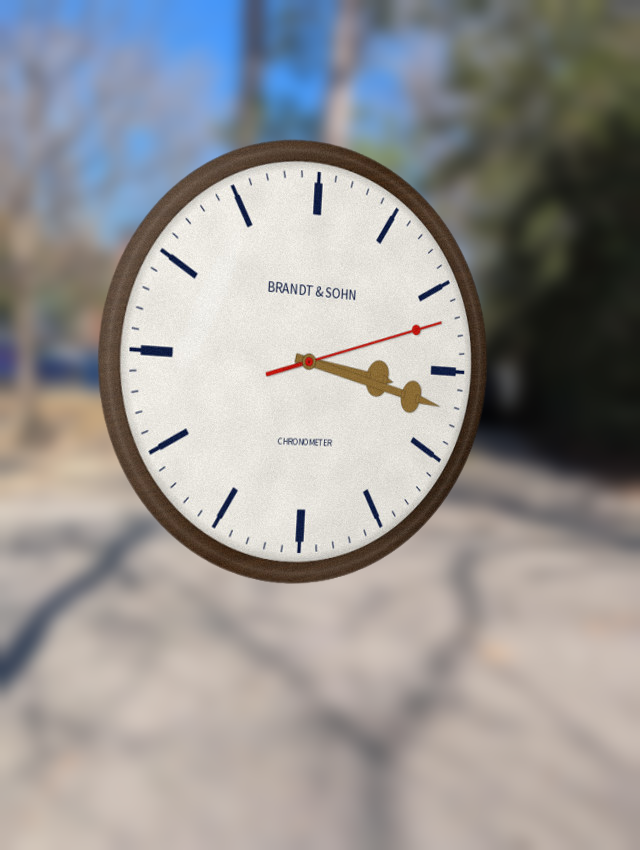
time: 3:17:12
